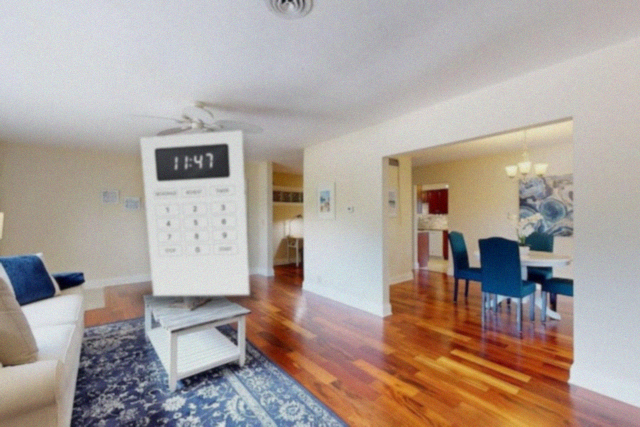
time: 11:47
